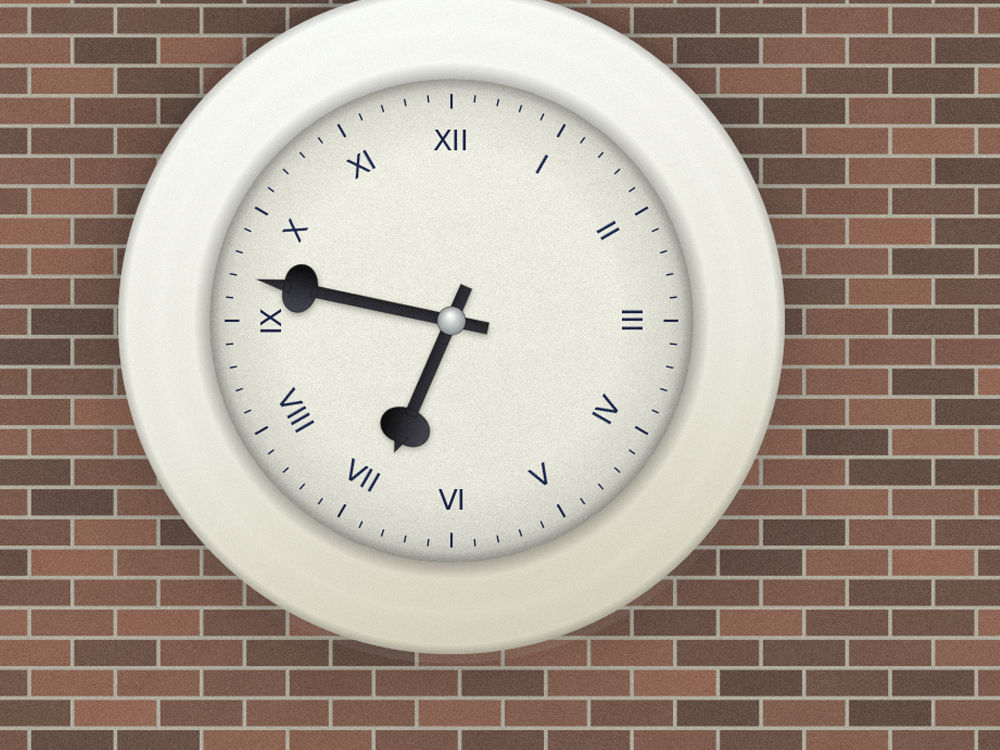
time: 6:47
